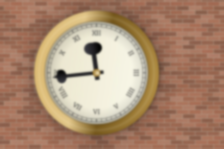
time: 11:44
